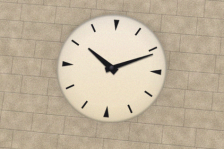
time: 10:11
